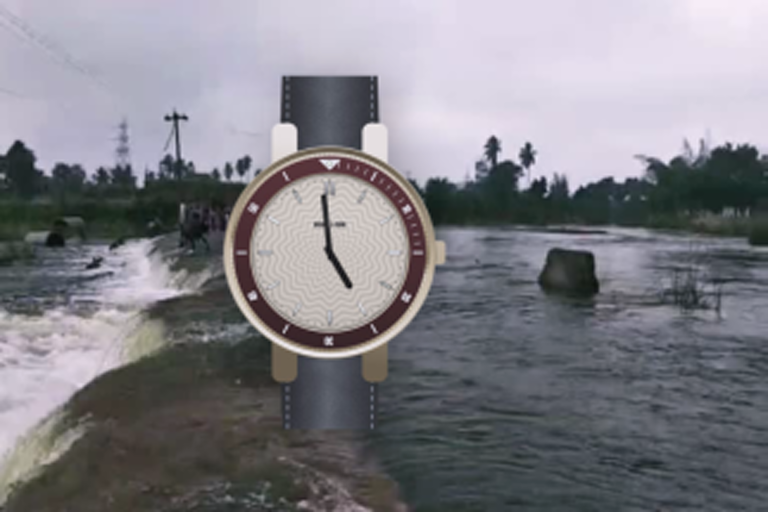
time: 4:59
